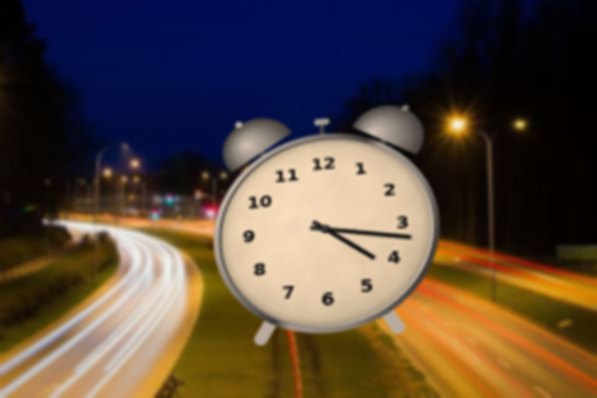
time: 4:17
